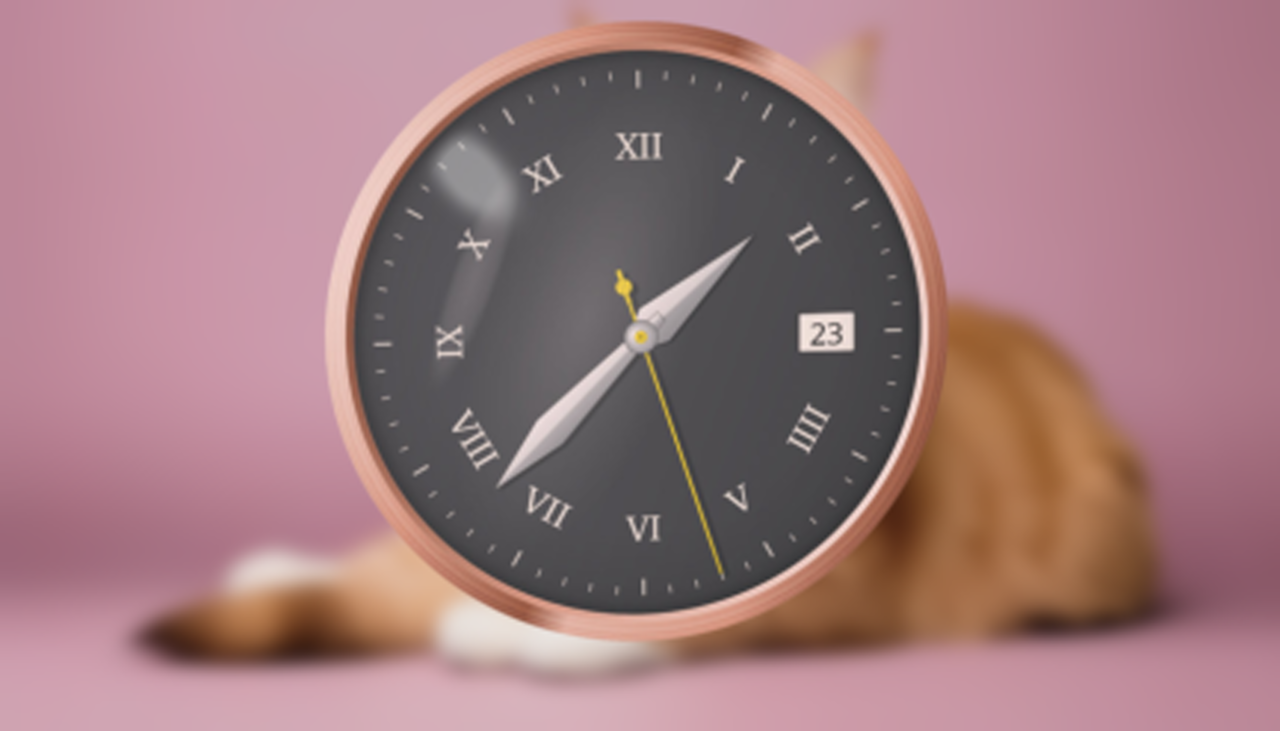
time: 1:37:27
